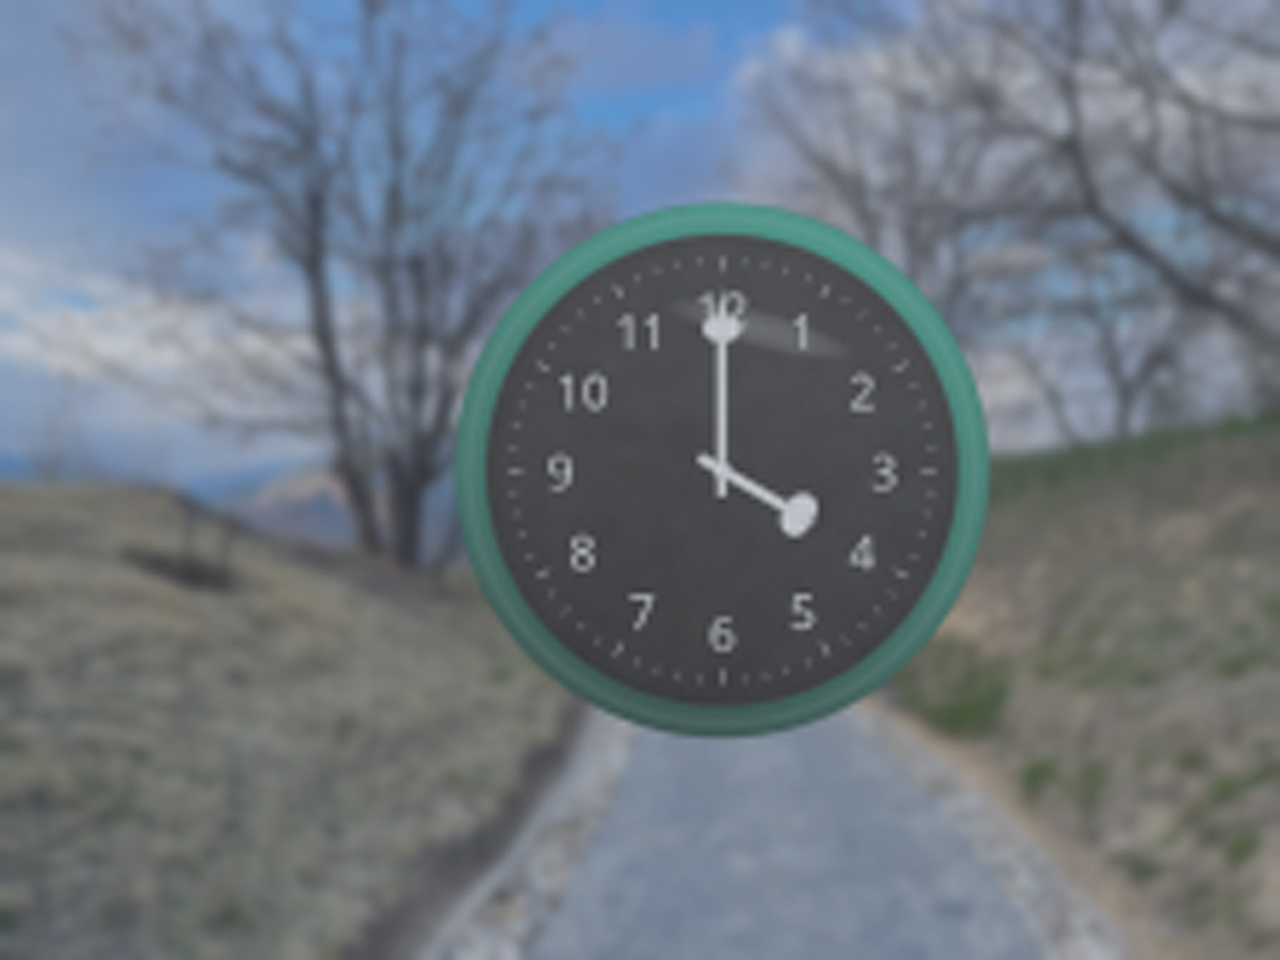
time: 4:00
